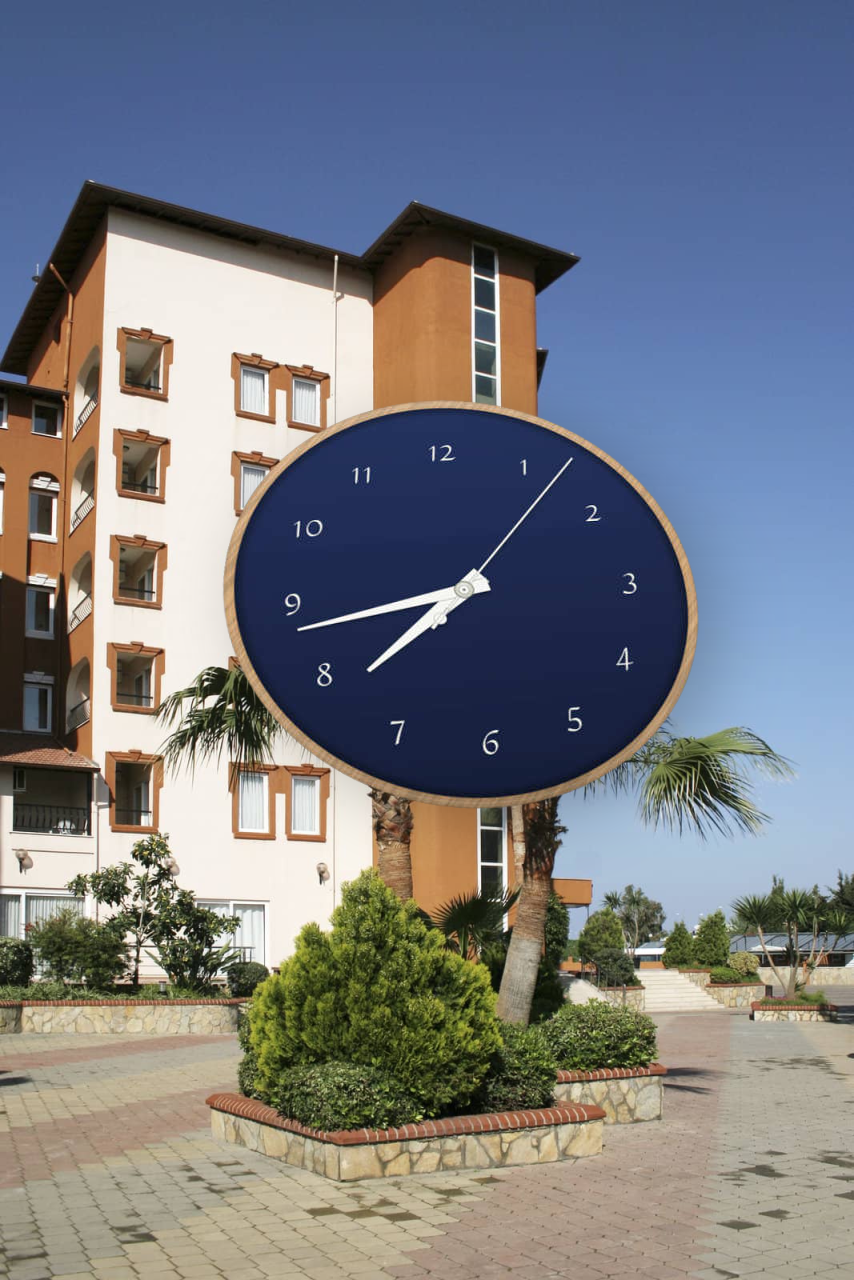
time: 7:43:07
